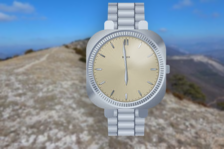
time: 5:59
